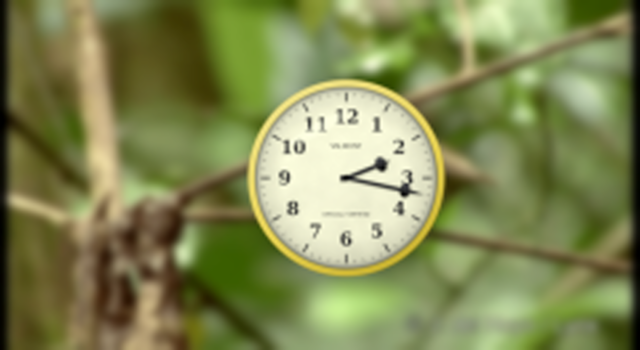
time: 2:17
